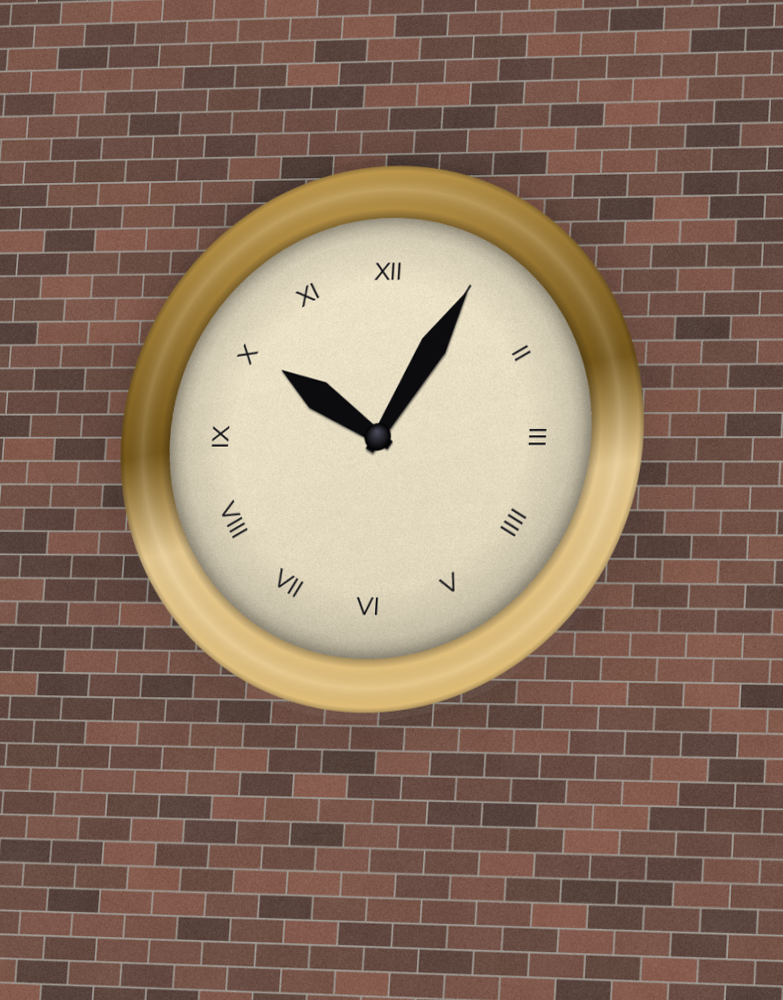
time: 10:05
